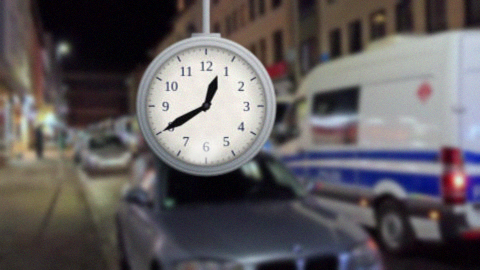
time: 12:40
